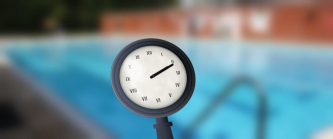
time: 2:11
